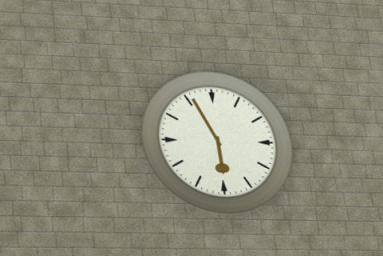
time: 5:56
